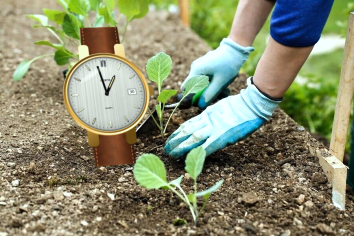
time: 12:58
